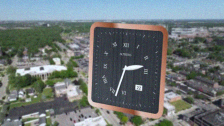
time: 2:33
